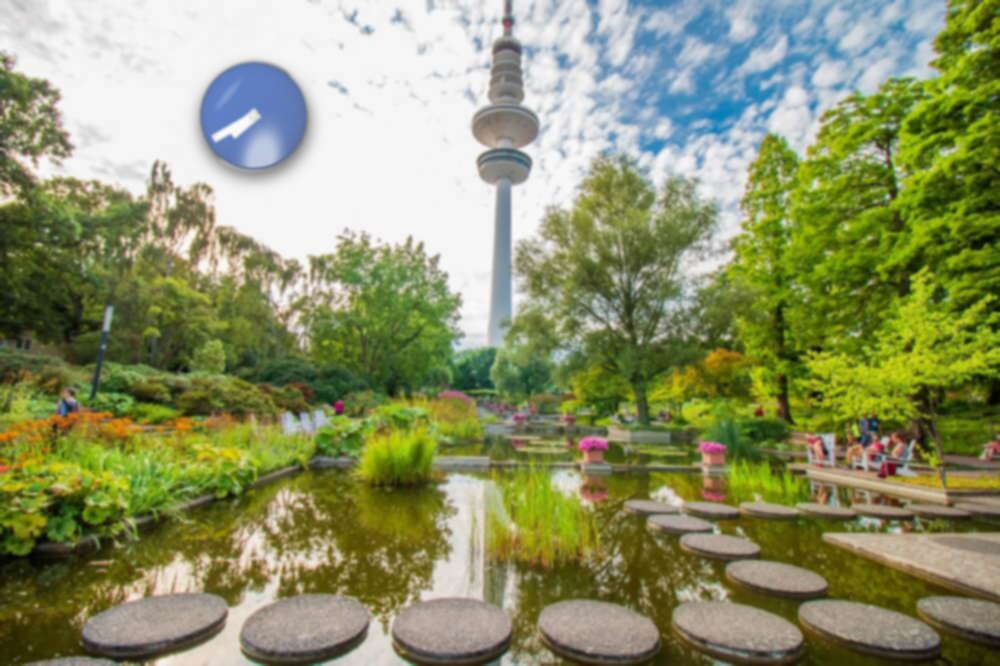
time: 7:40
